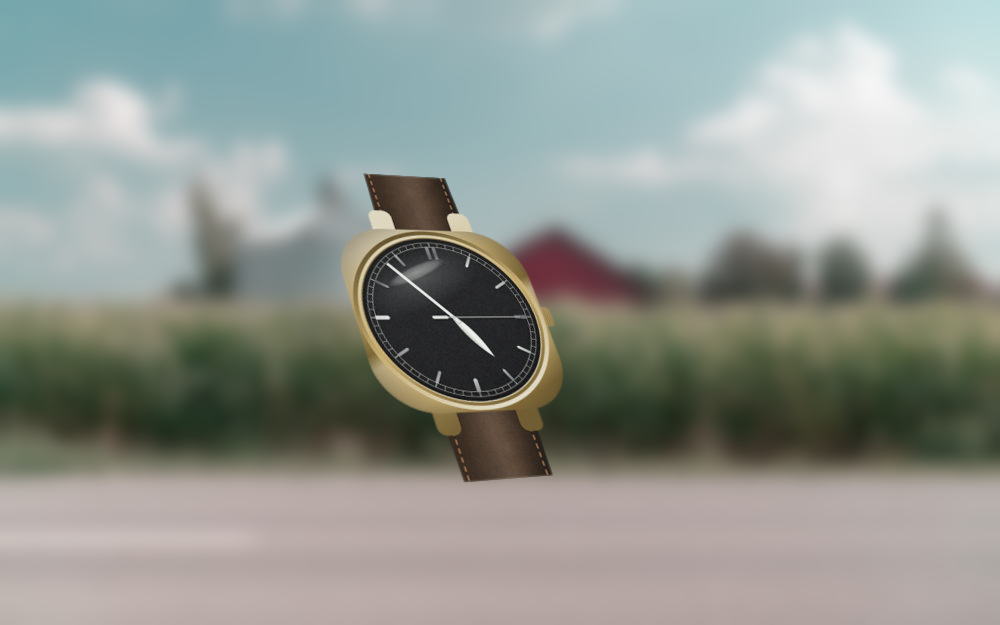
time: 4:53:15
